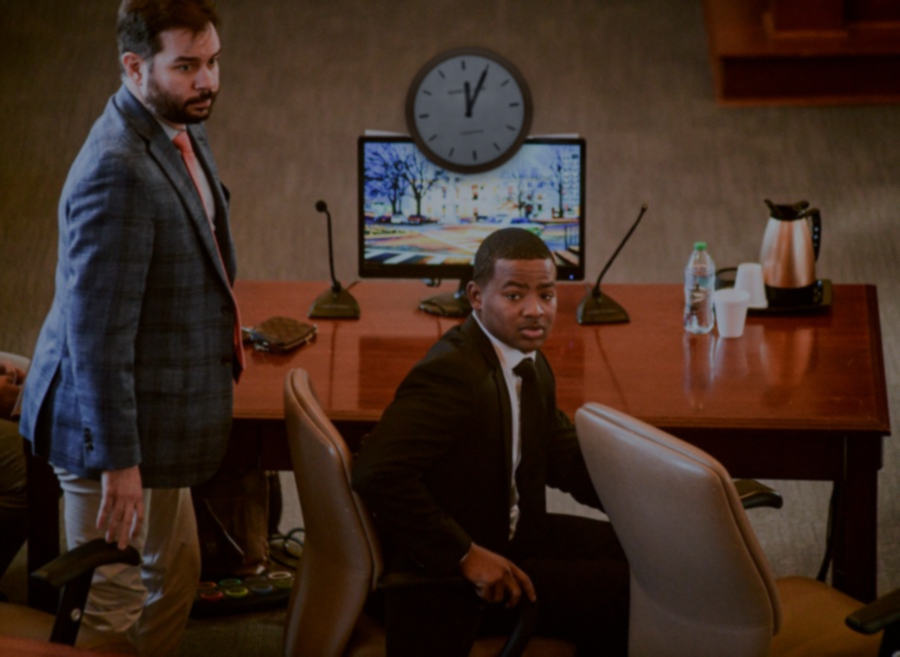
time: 12:05
